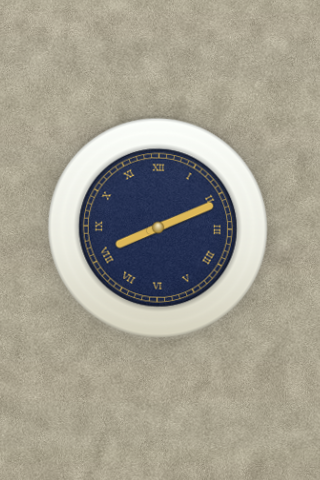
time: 8:11
